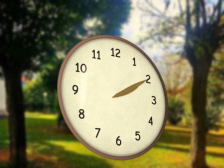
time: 2:10
